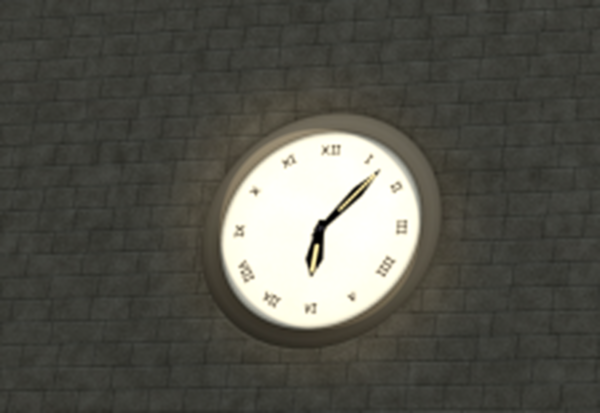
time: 6:07
